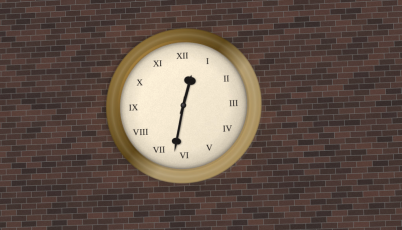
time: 12:32
